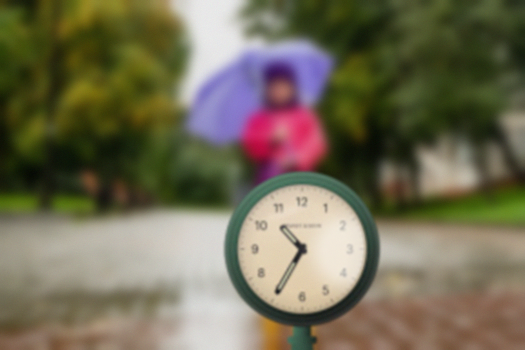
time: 10:35
